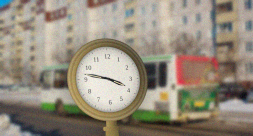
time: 3:47
